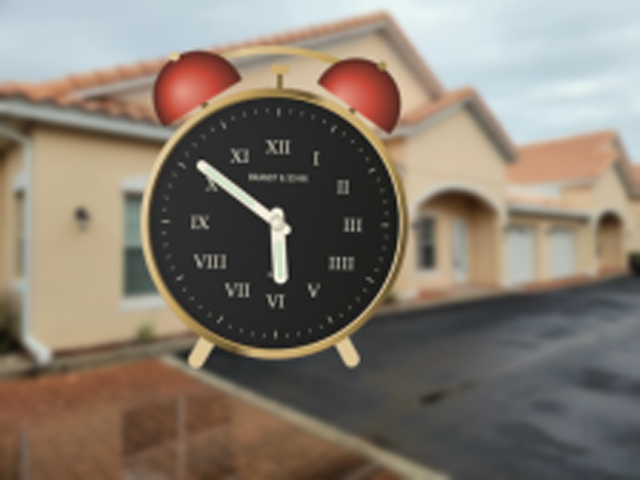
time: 5:51
